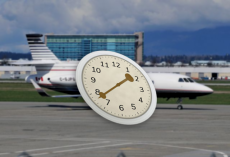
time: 1:38
